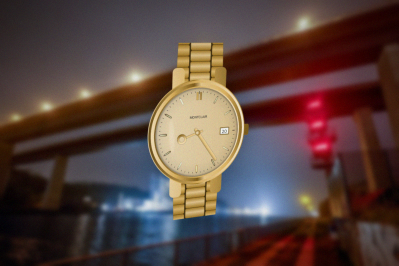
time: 8:24
